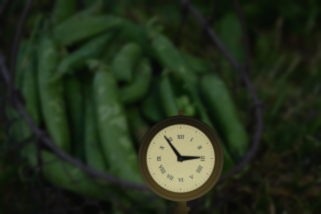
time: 2:54
